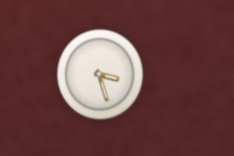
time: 3:27
